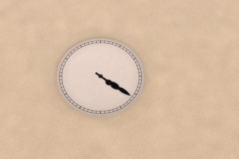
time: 4:21
